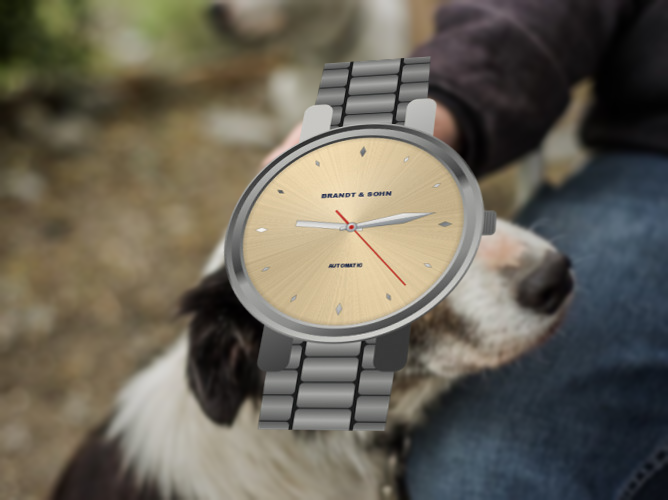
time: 9:13:23
